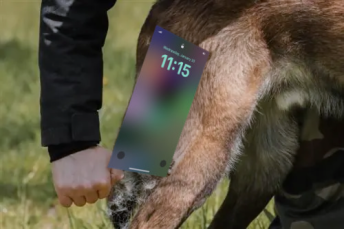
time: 11:15
